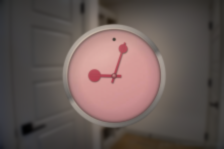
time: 9:03
